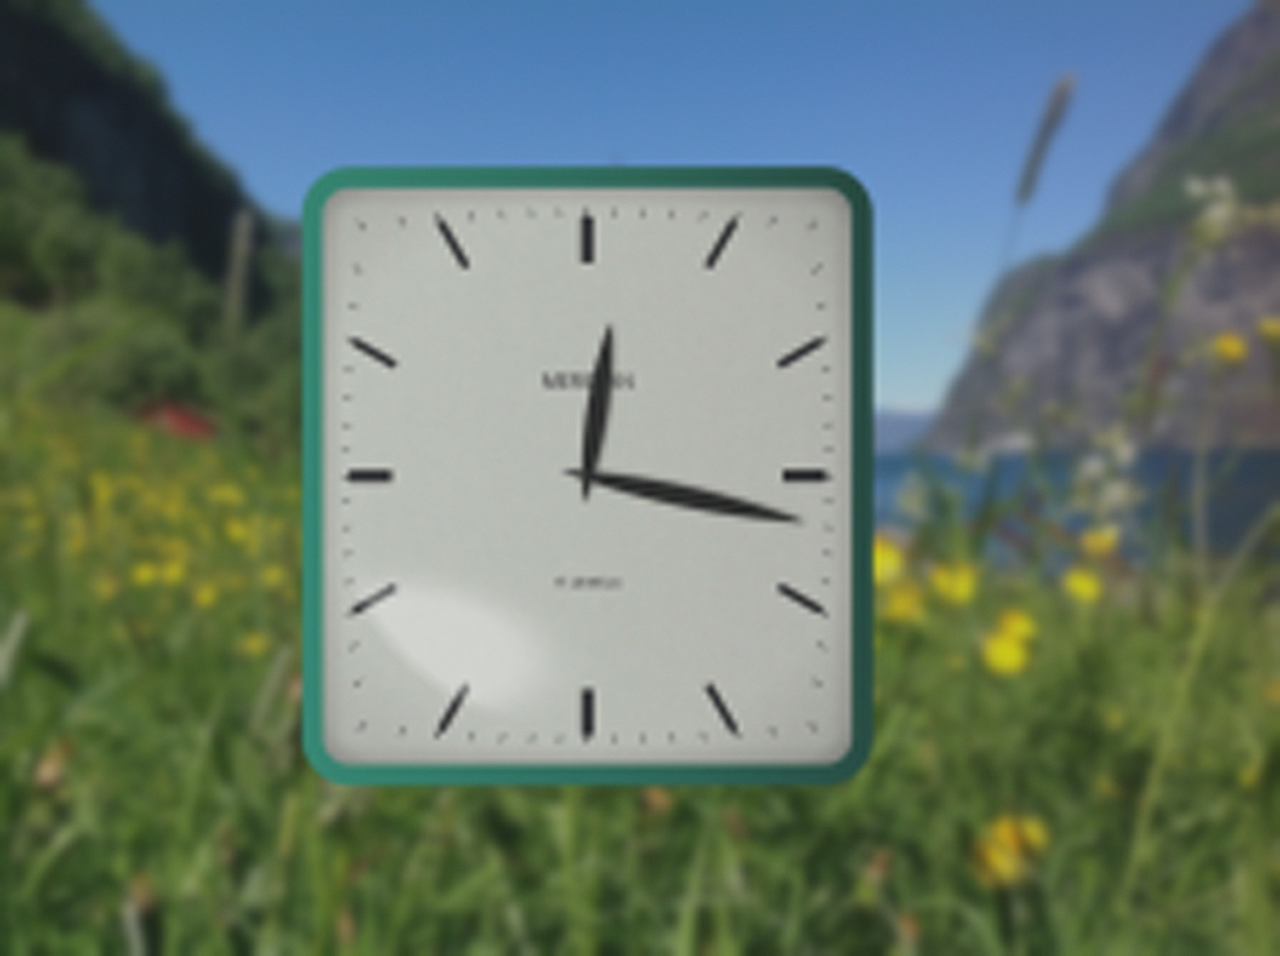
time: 12:17
